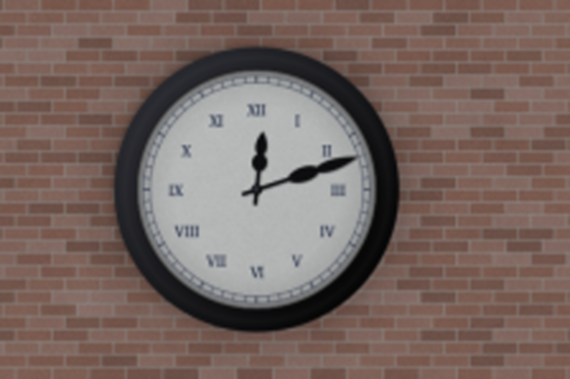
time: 12:12
